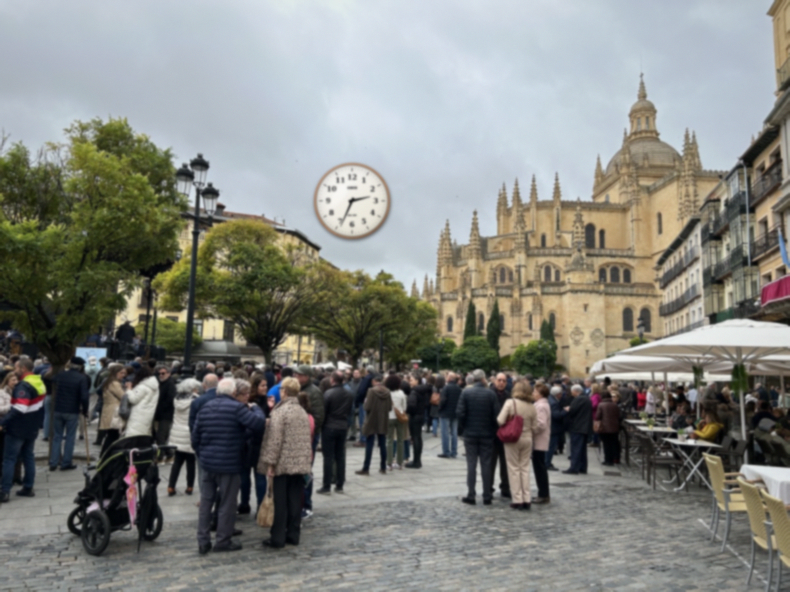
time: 2:34
